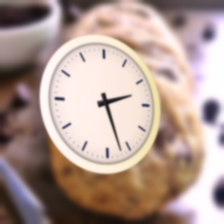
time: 2:27
